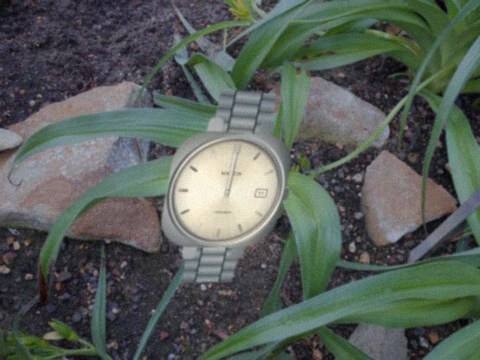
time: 12:00
